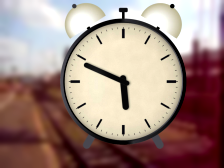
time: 5:49
